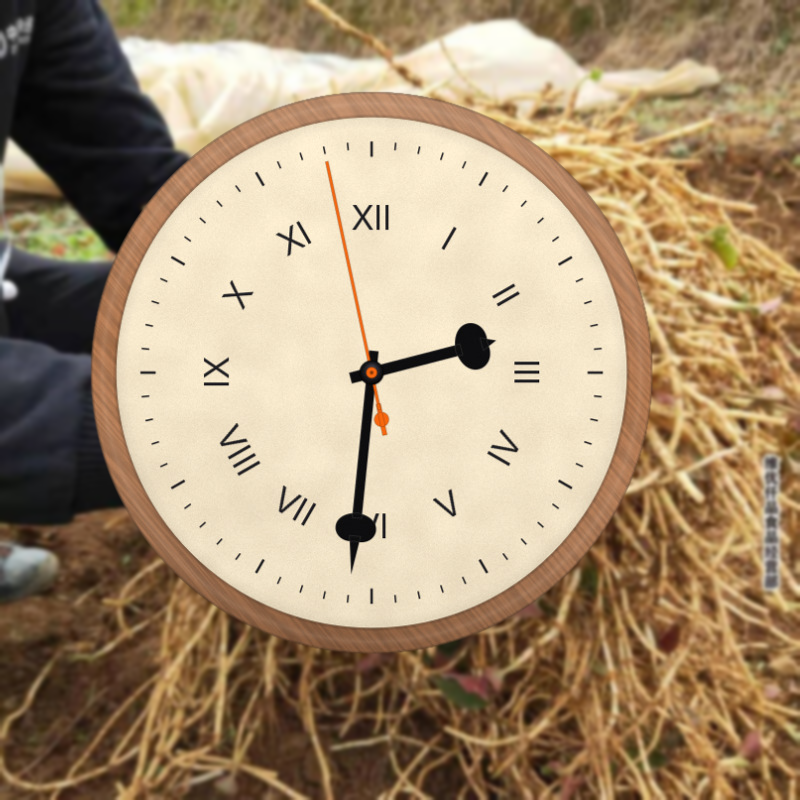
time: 2:30:58
